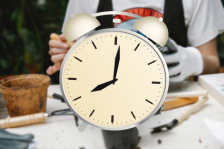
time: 8:01
